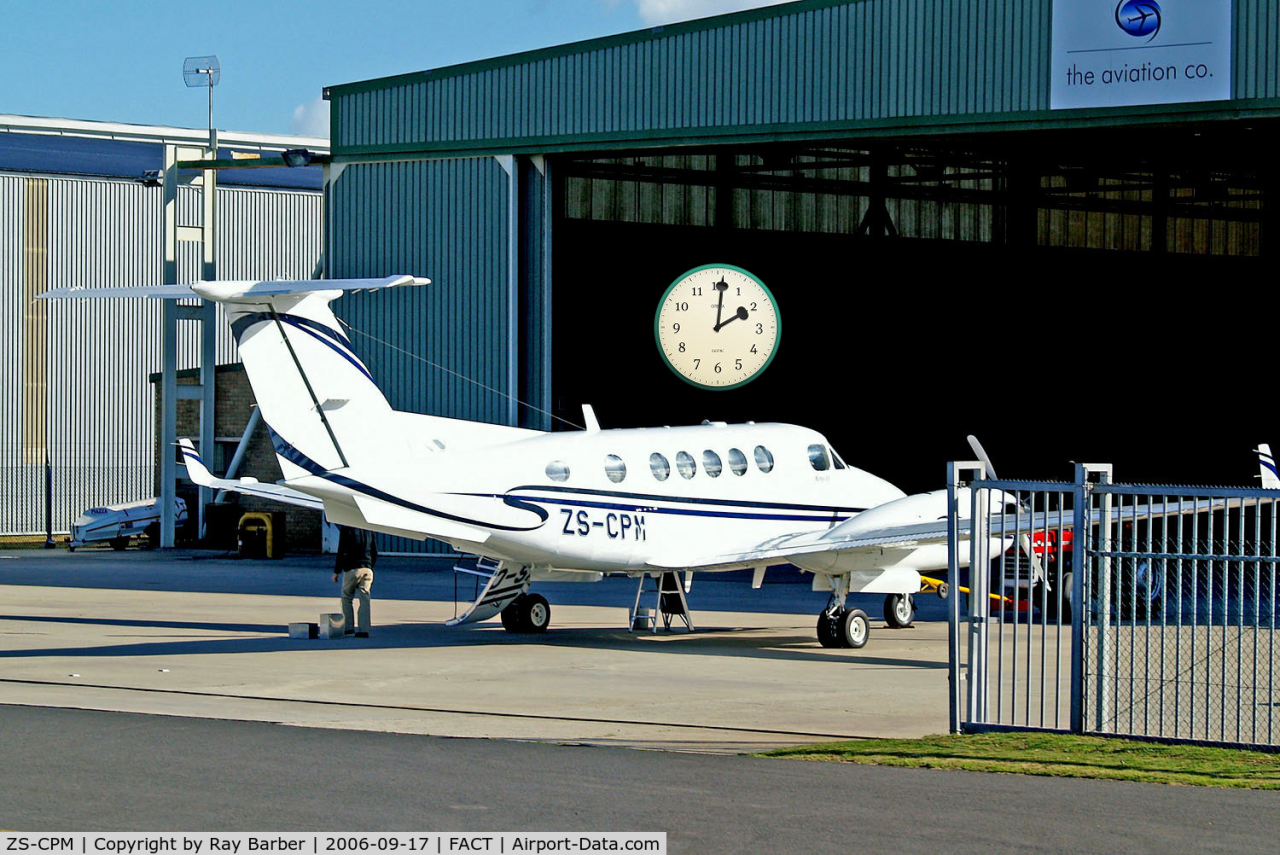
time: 2:01
